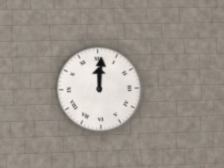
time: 12:01
